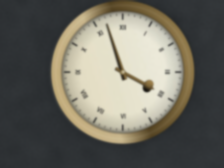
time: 3:57
